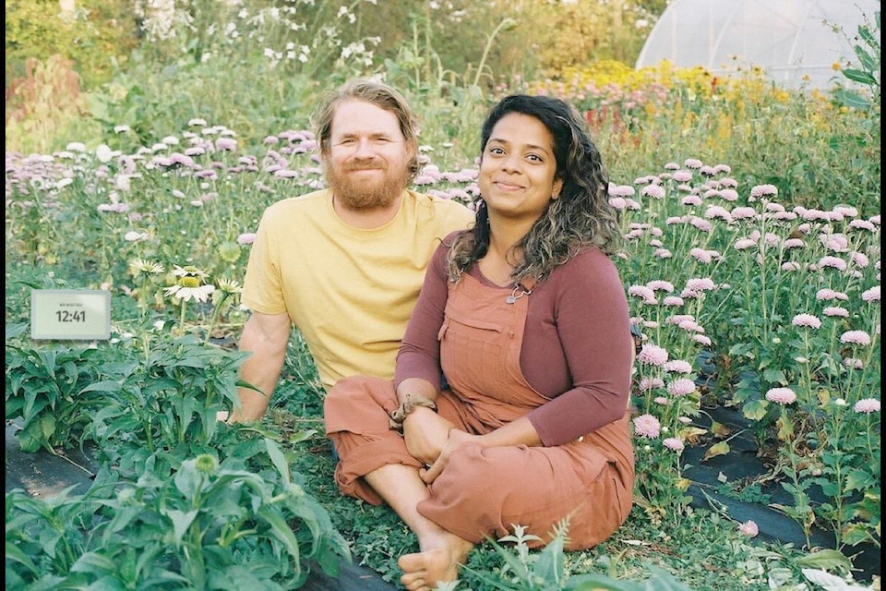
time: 12:41
